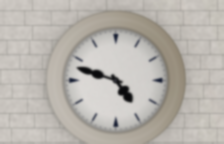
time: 4:48
